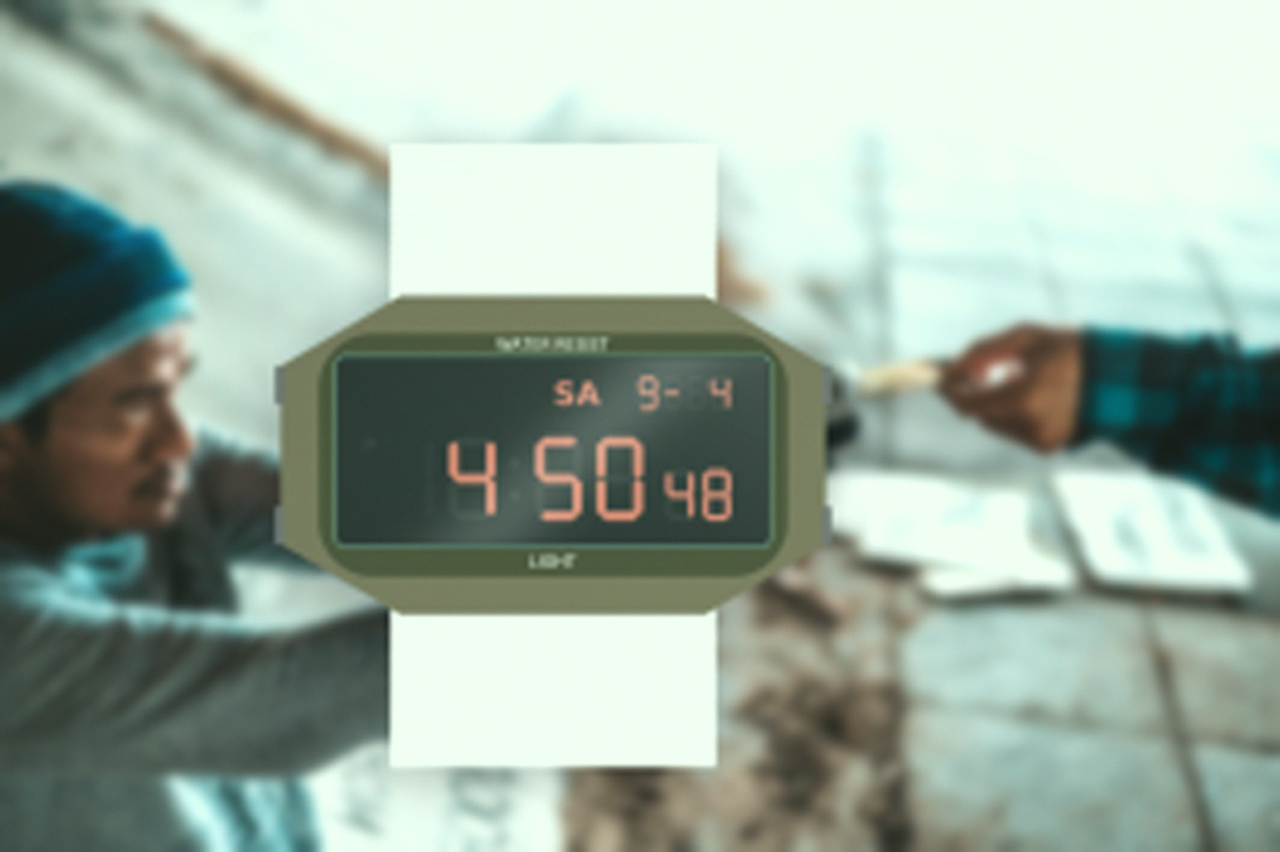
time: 4:50:48
